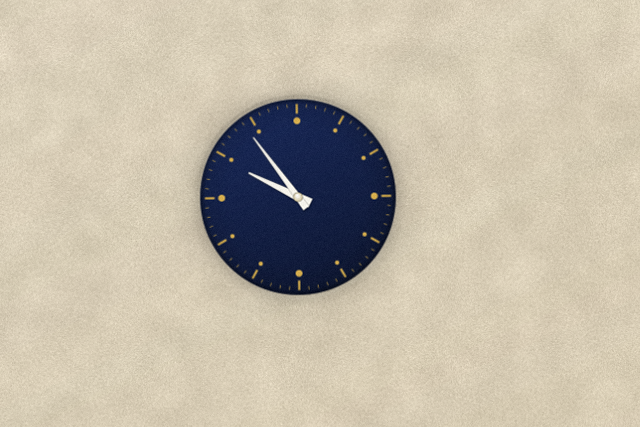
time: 9:54
